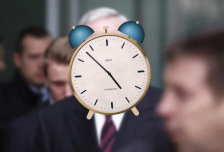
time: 4:53
